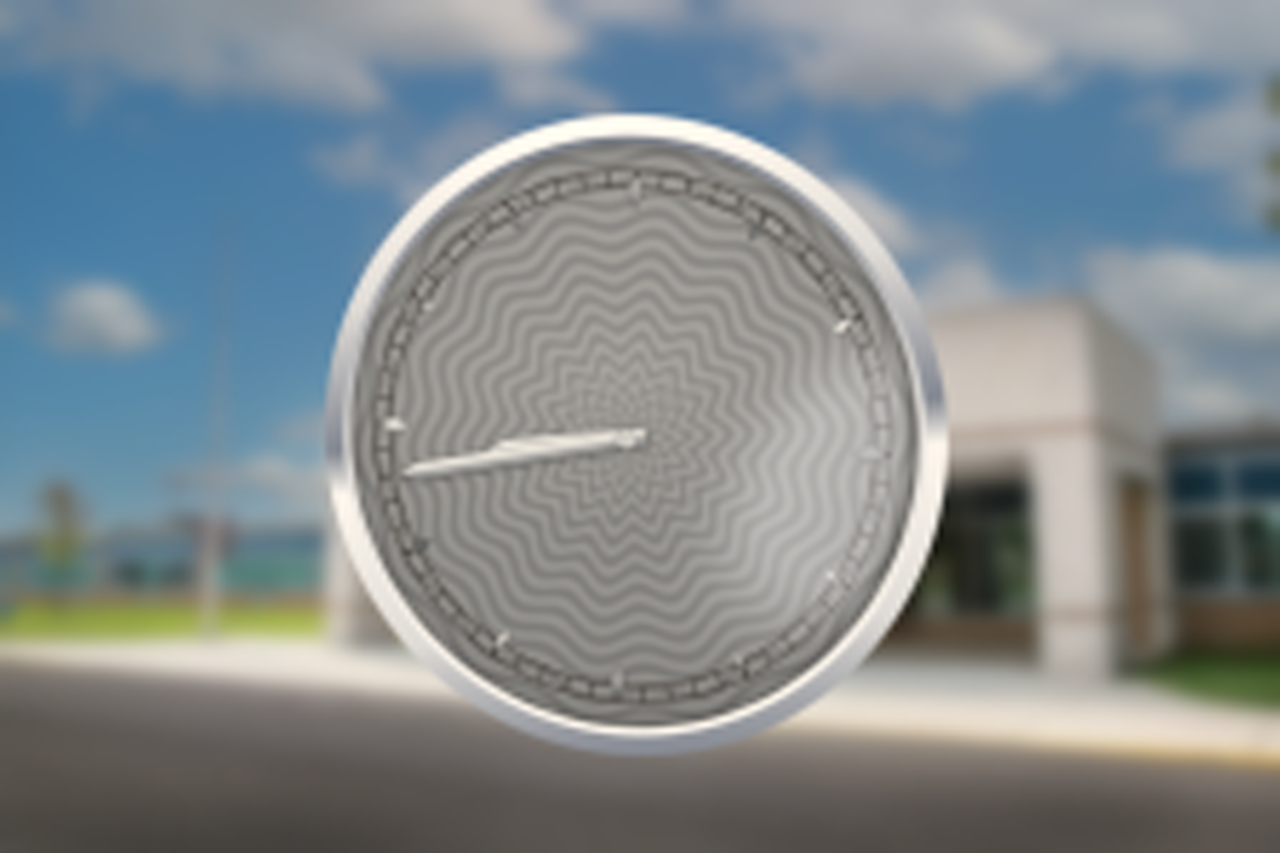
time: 8:43
